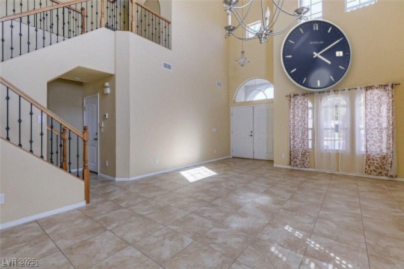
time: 4:10
